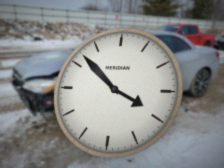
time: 3:52
